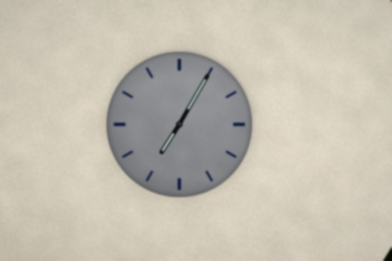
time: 7:05
